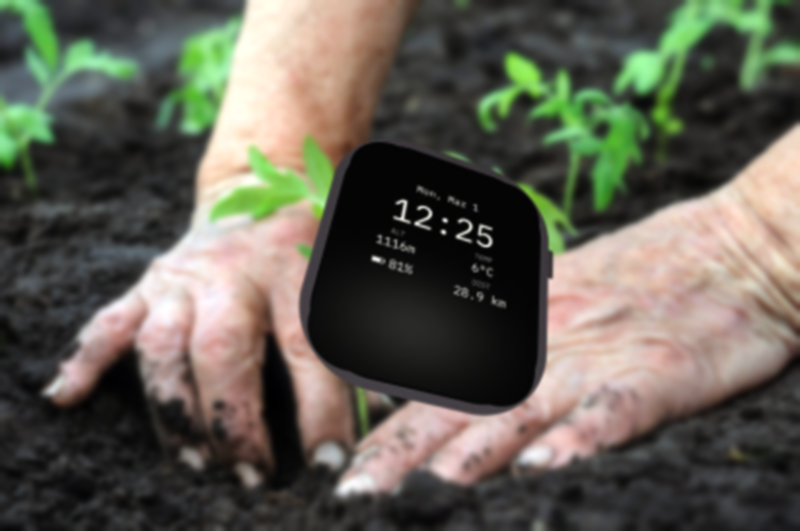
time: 12:25
